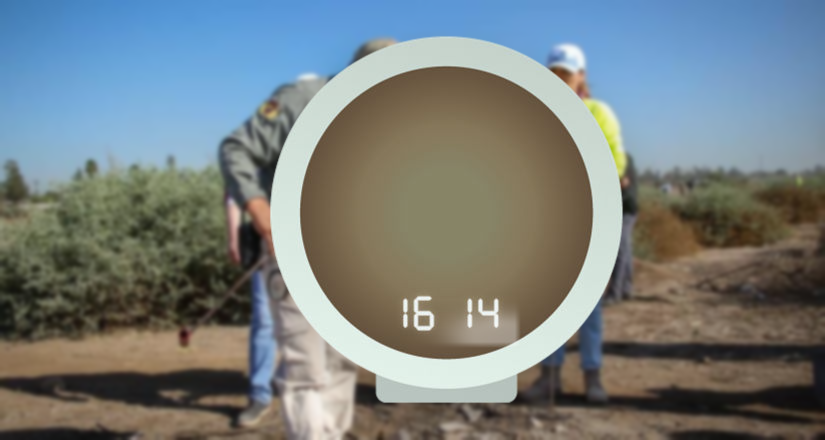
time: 16:14
